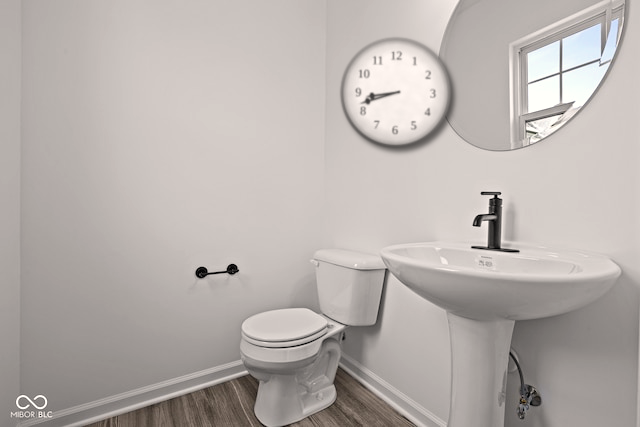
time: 8:42
